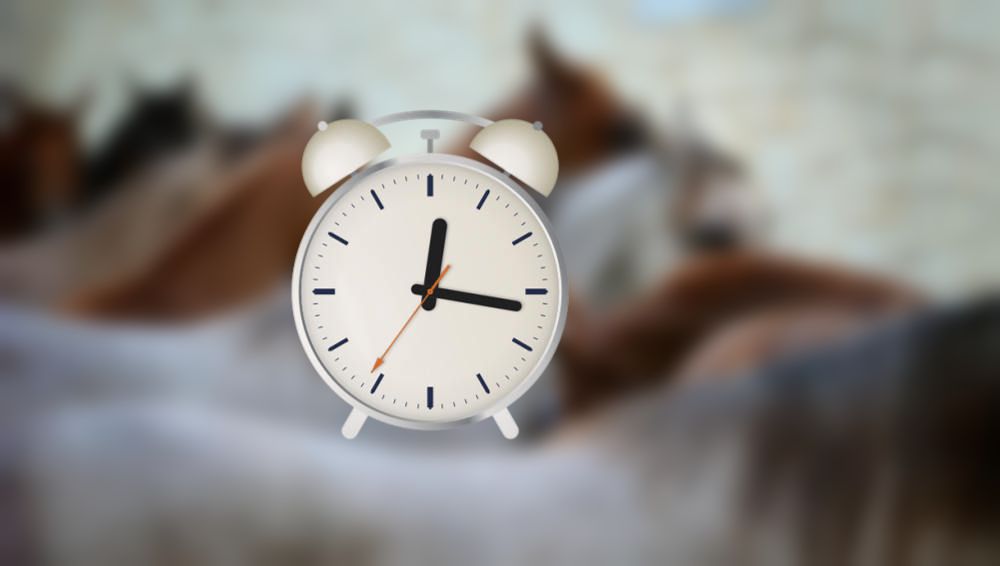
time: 12:16:36
